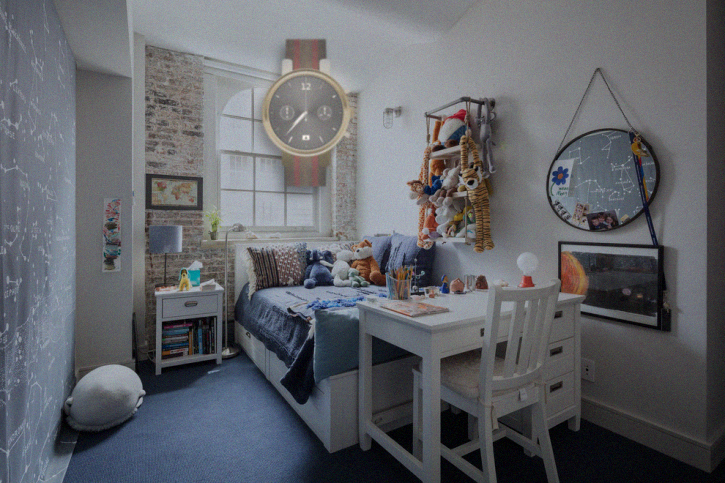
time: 7:37
